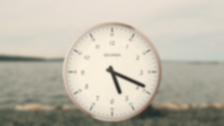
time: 5:19
